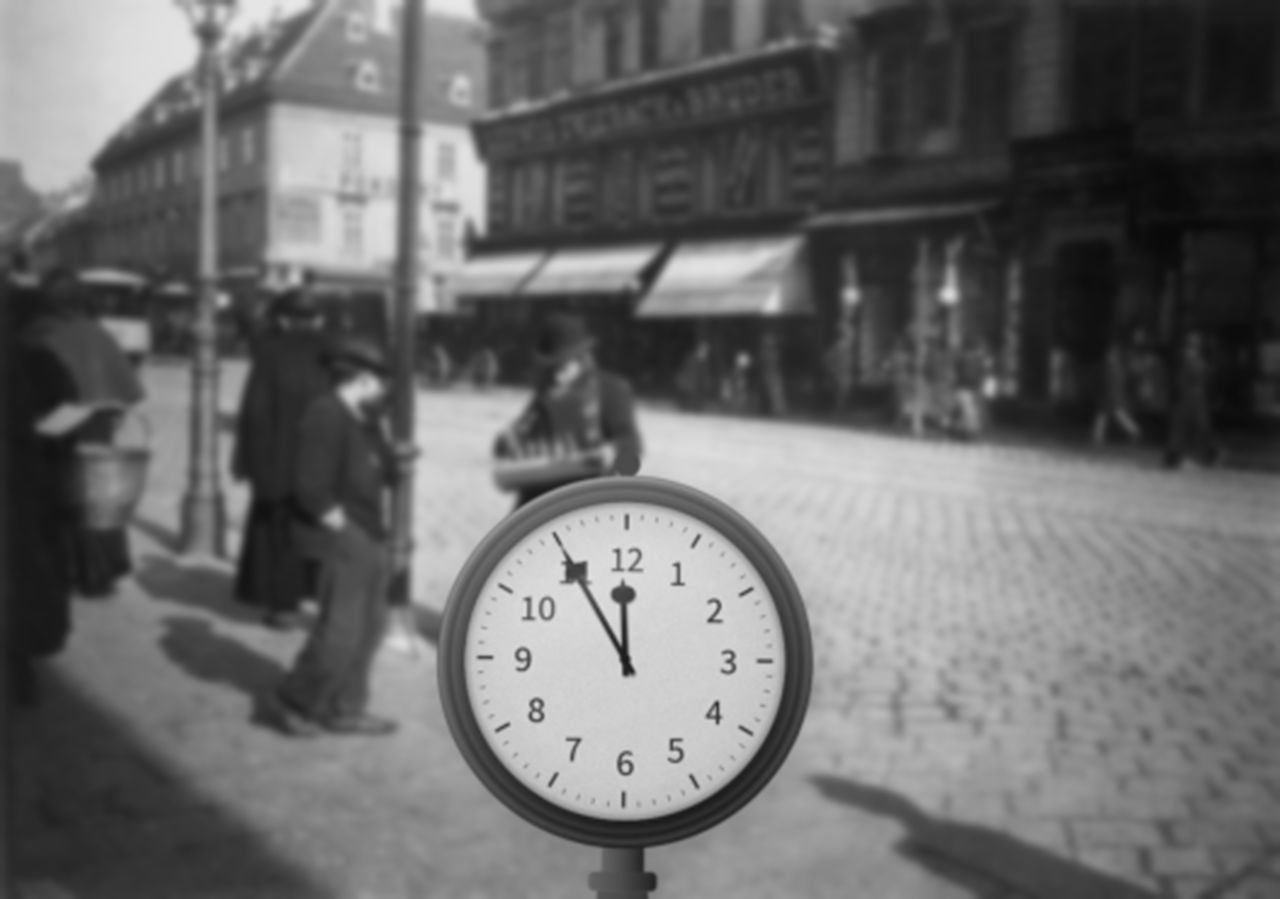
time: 11:55
